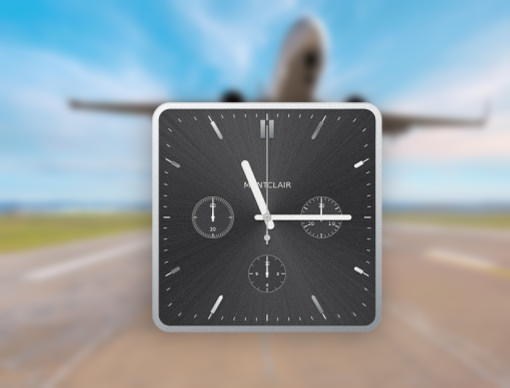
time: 11:15
